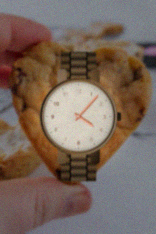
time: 4:07
